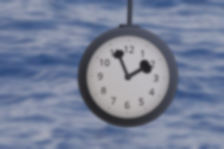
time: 1:56
